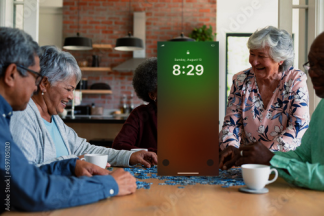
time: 8:29
